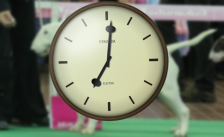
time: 7:01
